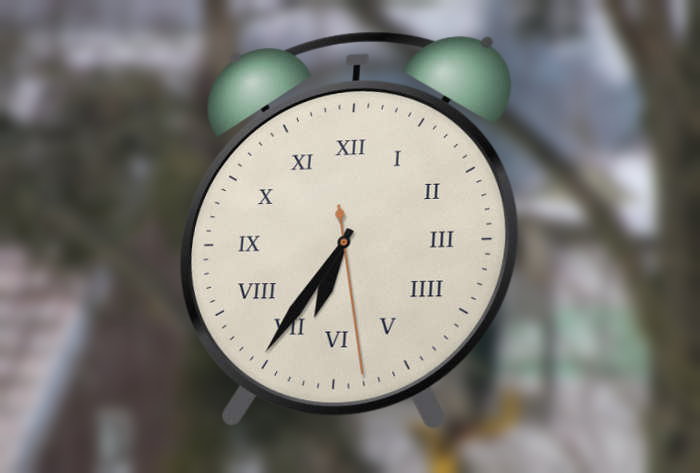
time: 6:35:28
